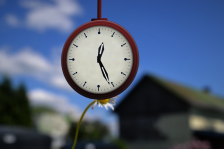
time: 12:26
